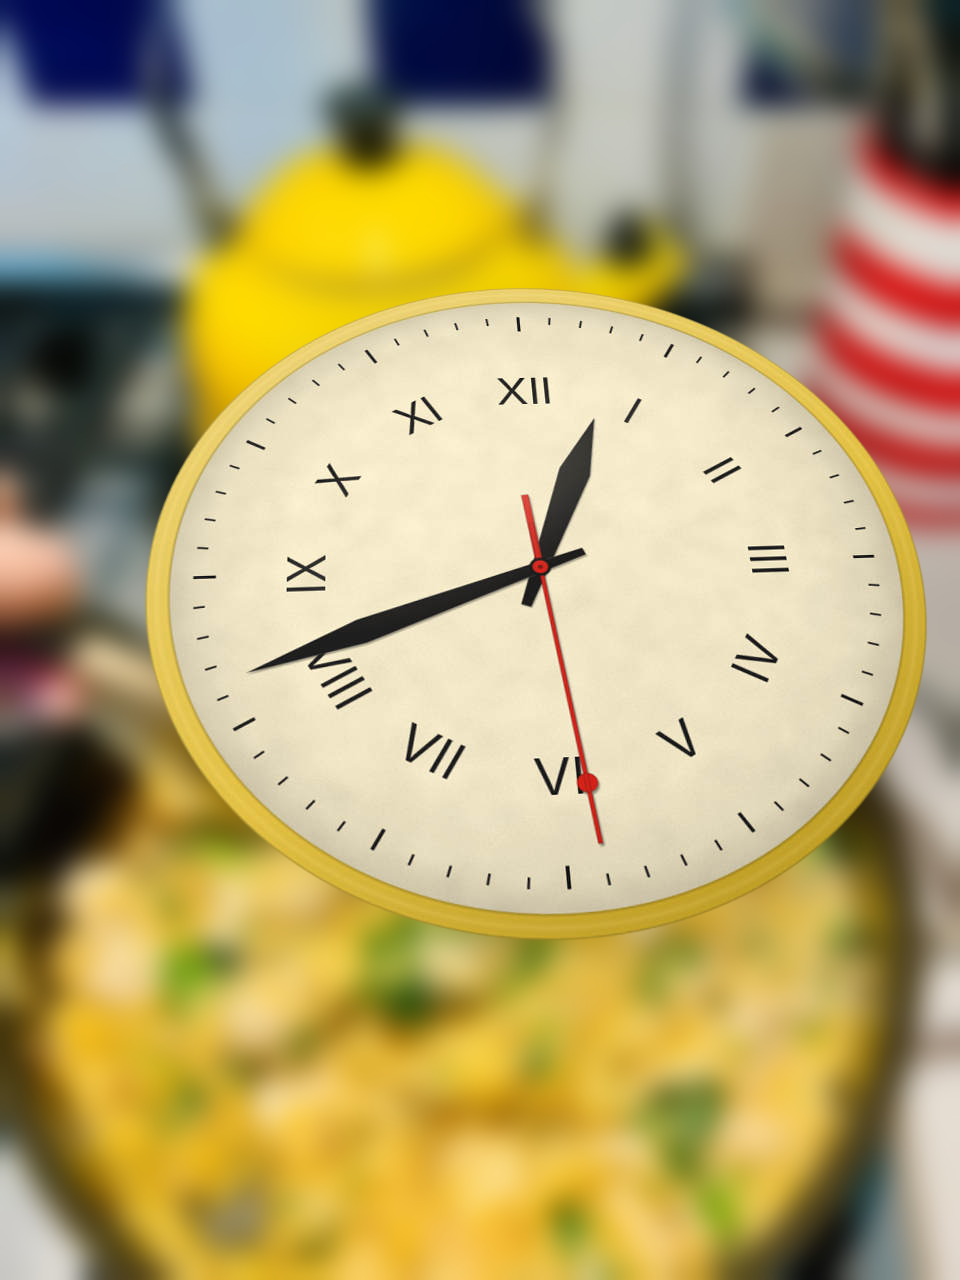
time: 12:41:29
